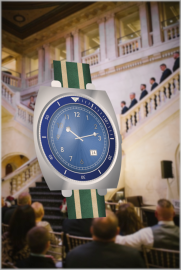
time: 10:13
